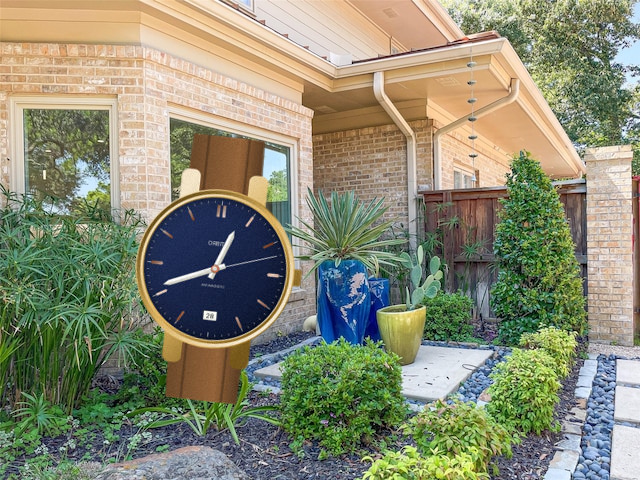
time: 12:41:12
